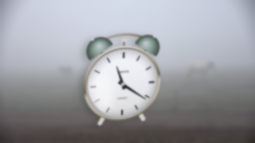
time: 11:21
